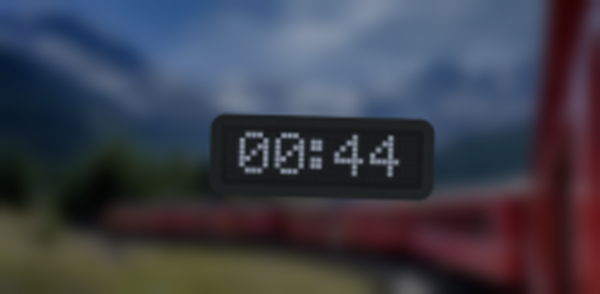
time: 0:44
